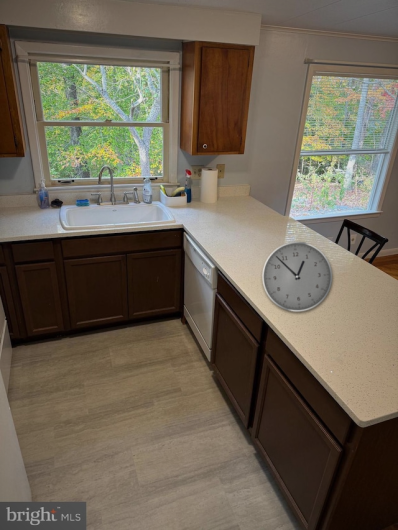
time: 12:53
